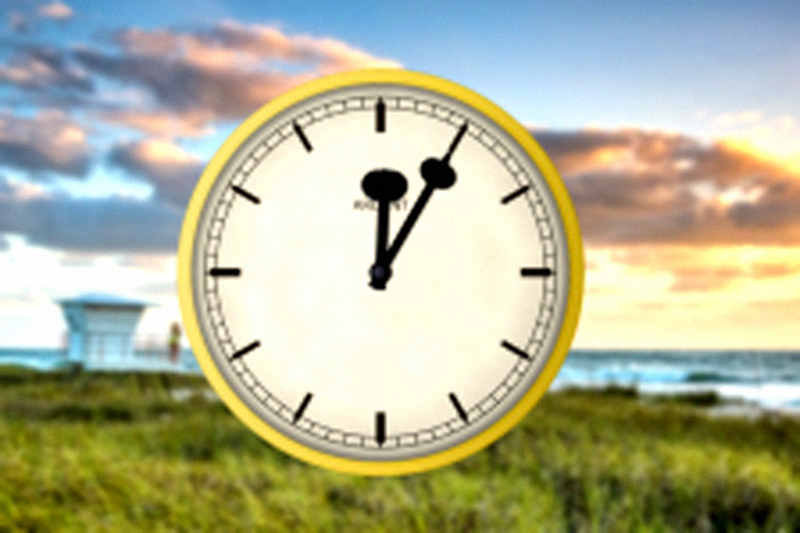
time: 12:05
